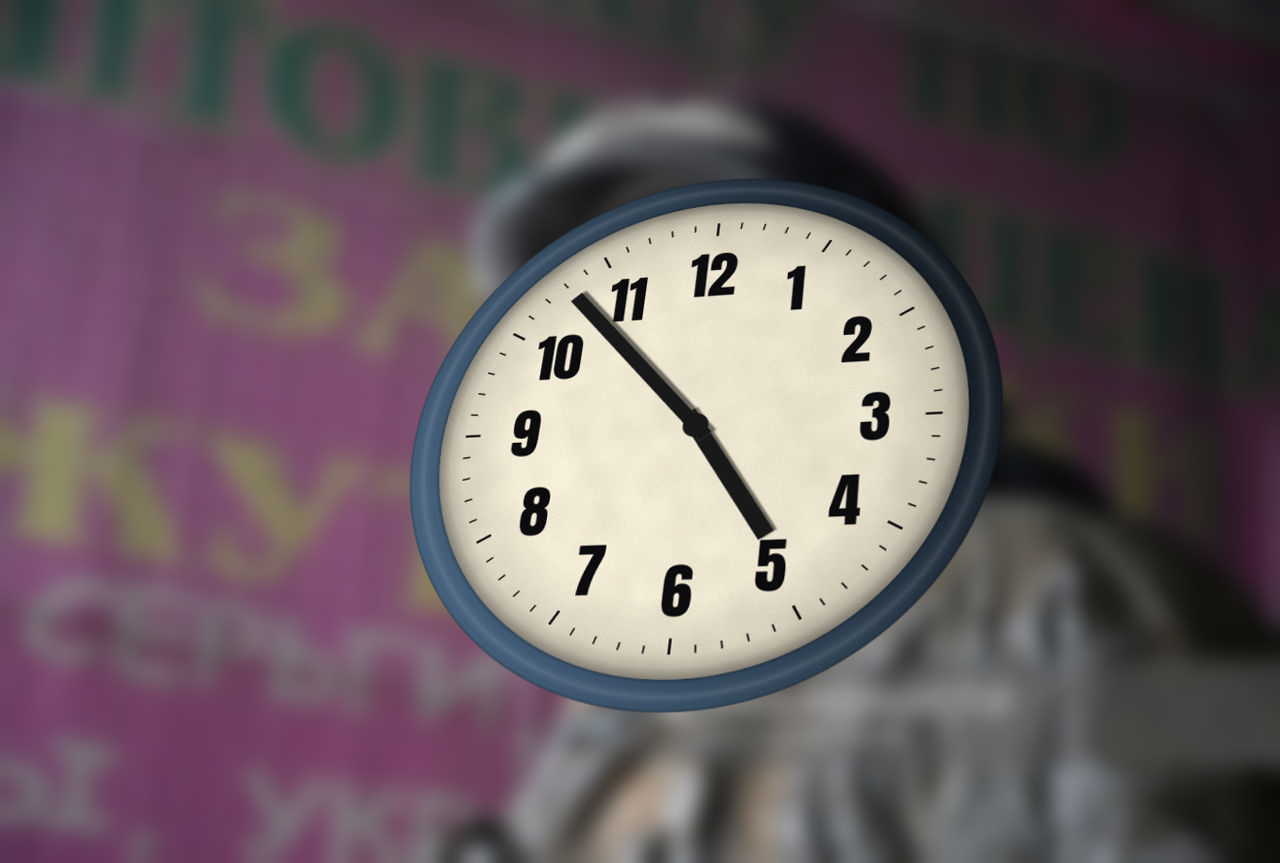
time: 4:53
